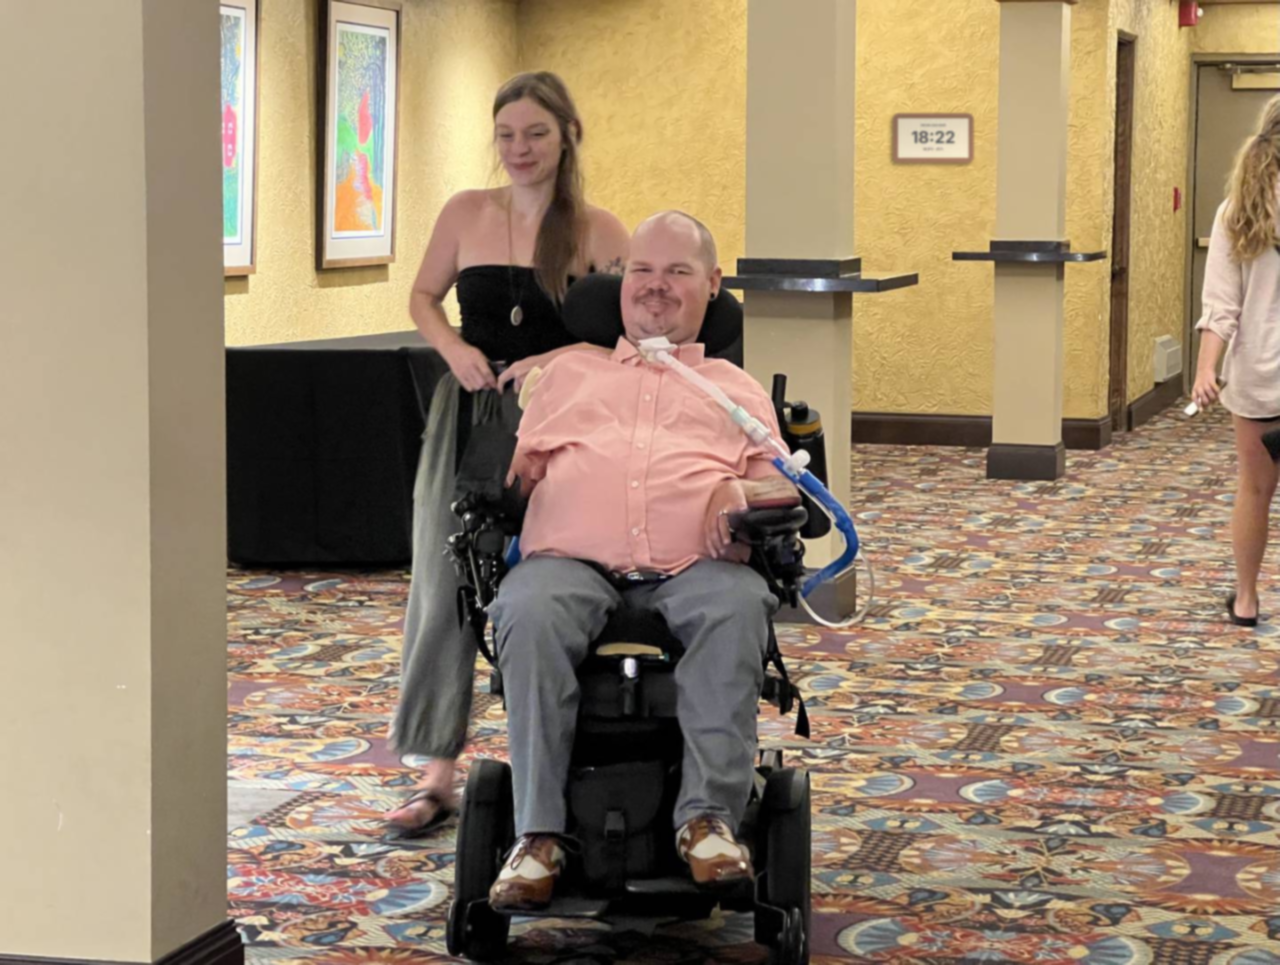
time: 18:22
